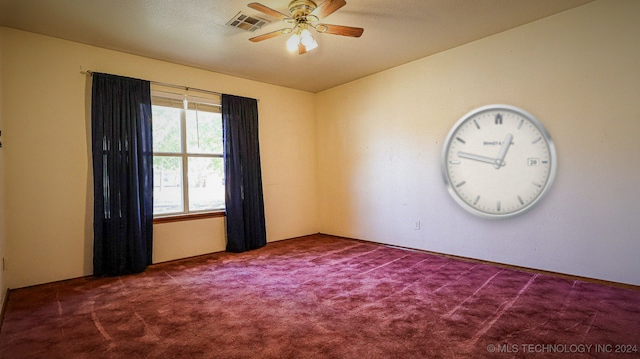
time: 12:47
